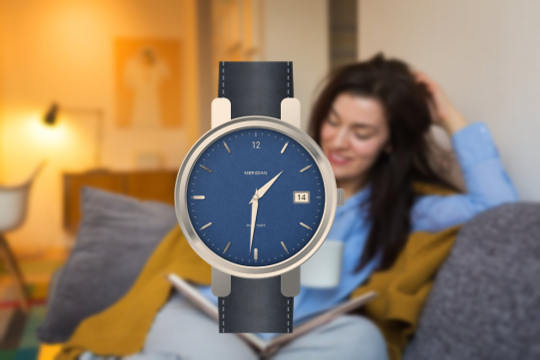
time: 1:31
